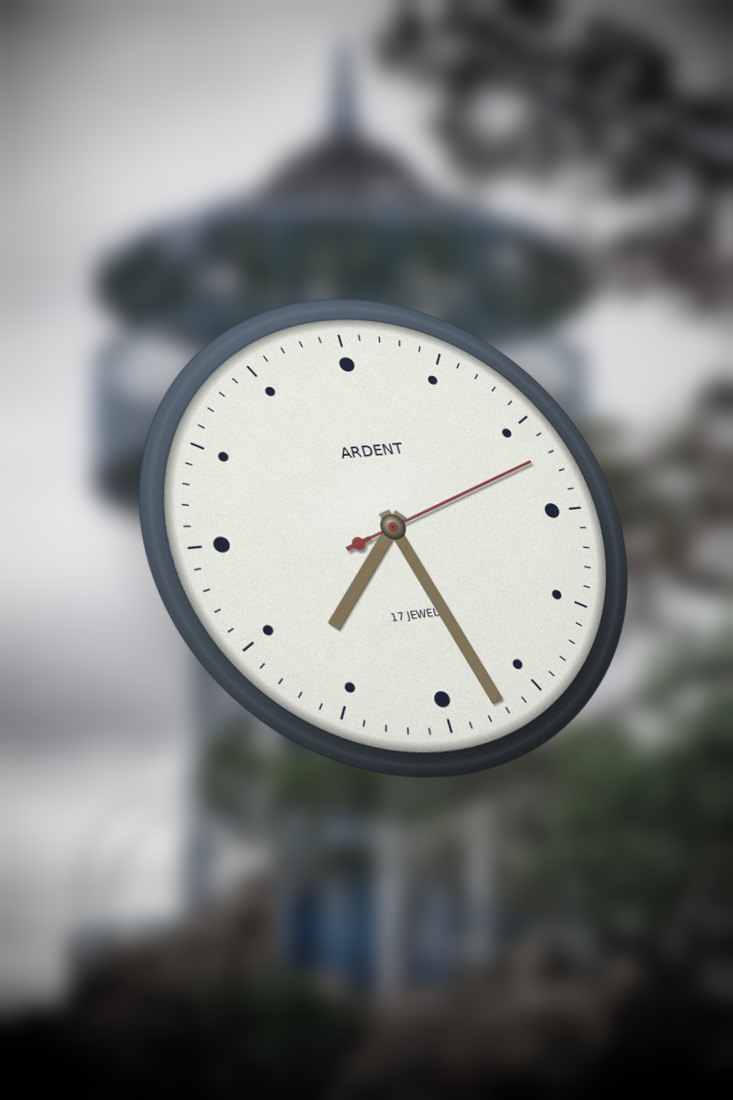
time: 7:27:12
